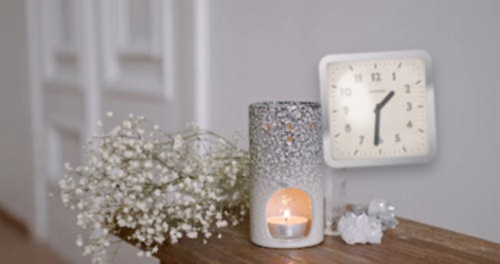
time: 1:31
